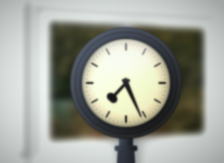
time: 7:26
